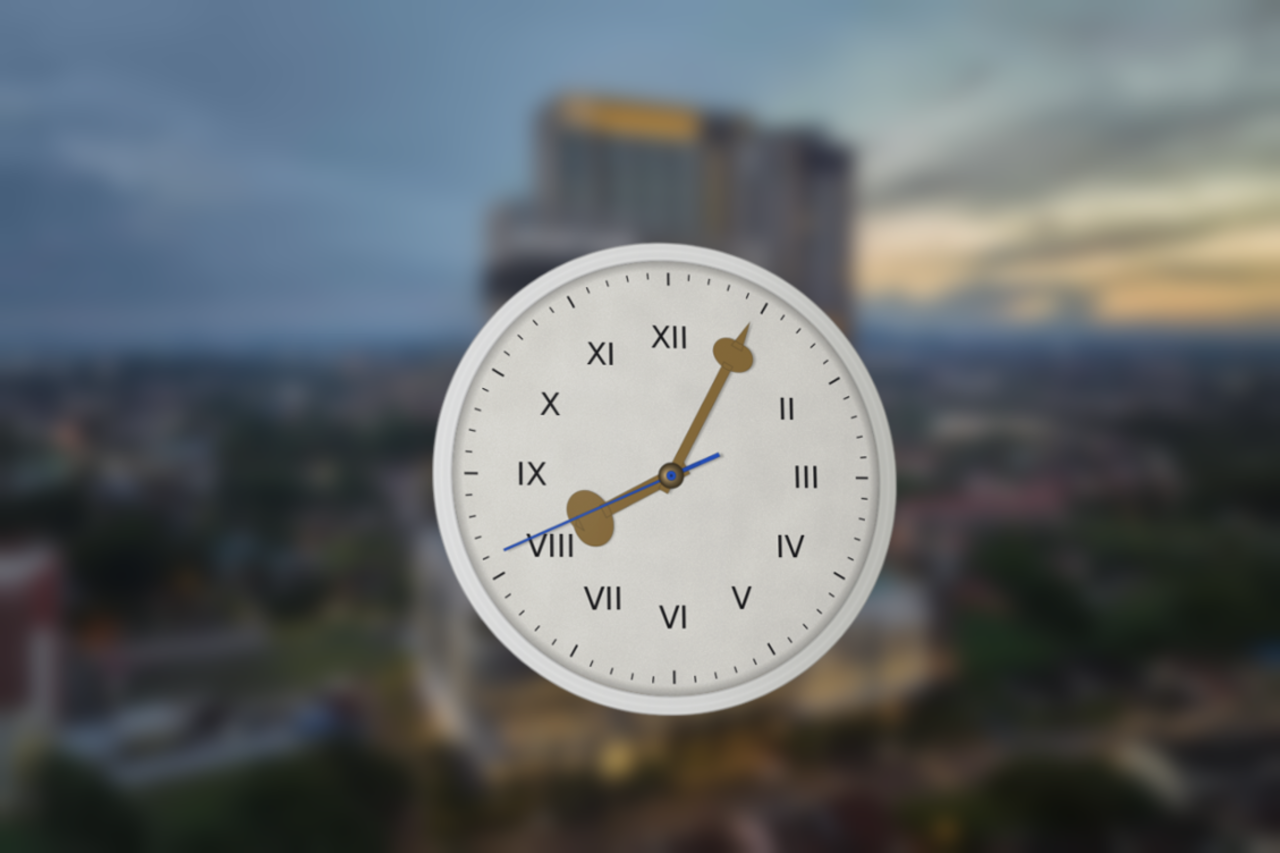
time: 8:04:41
